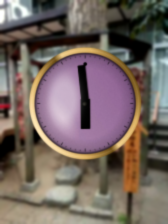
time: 5:59
